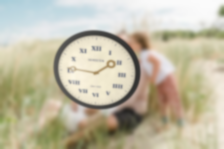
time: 1:46
